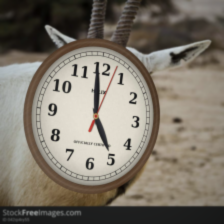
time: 4:59:03
